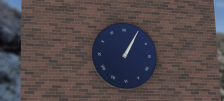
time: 1:05
